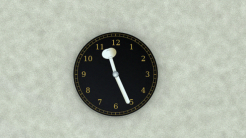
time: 11:26
